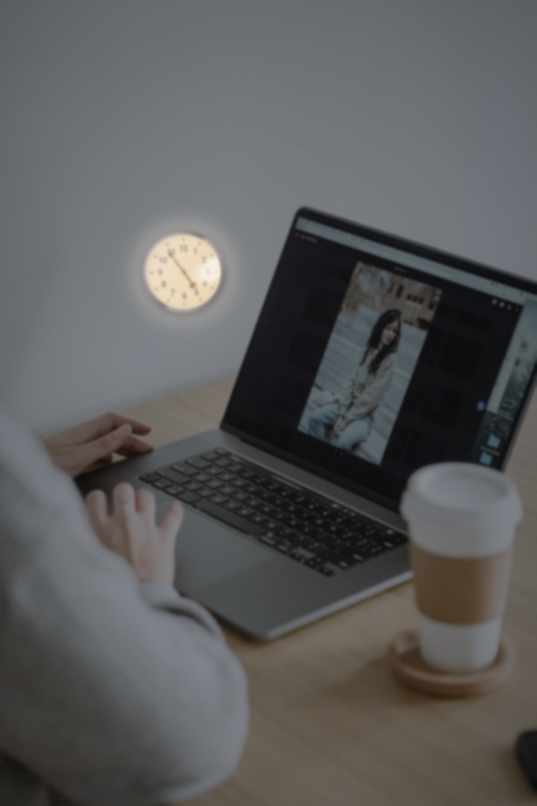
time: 4:54
